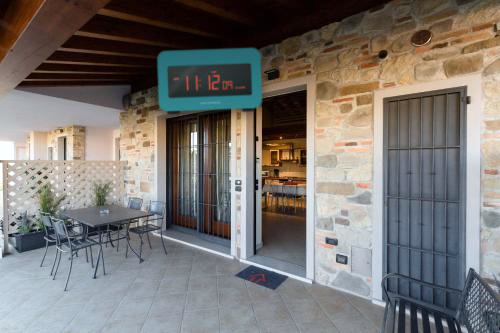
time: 11:12
